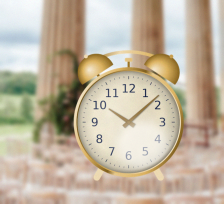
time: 10:08
